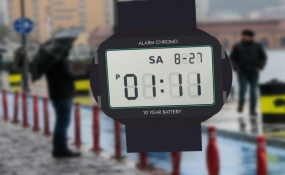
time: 1:11
